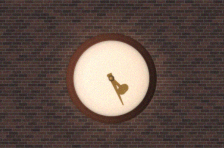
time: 4:26
